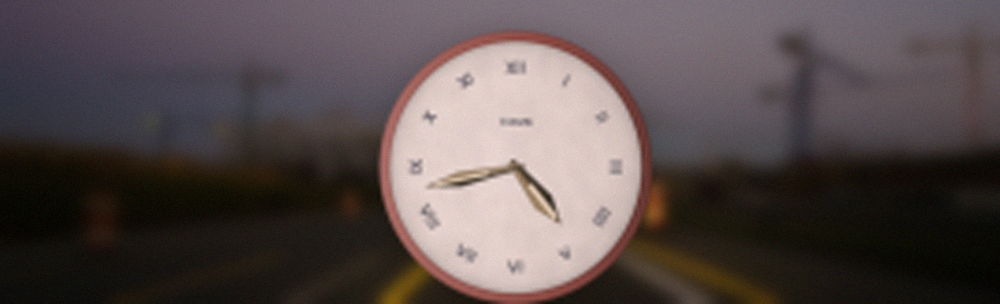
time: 4:43
